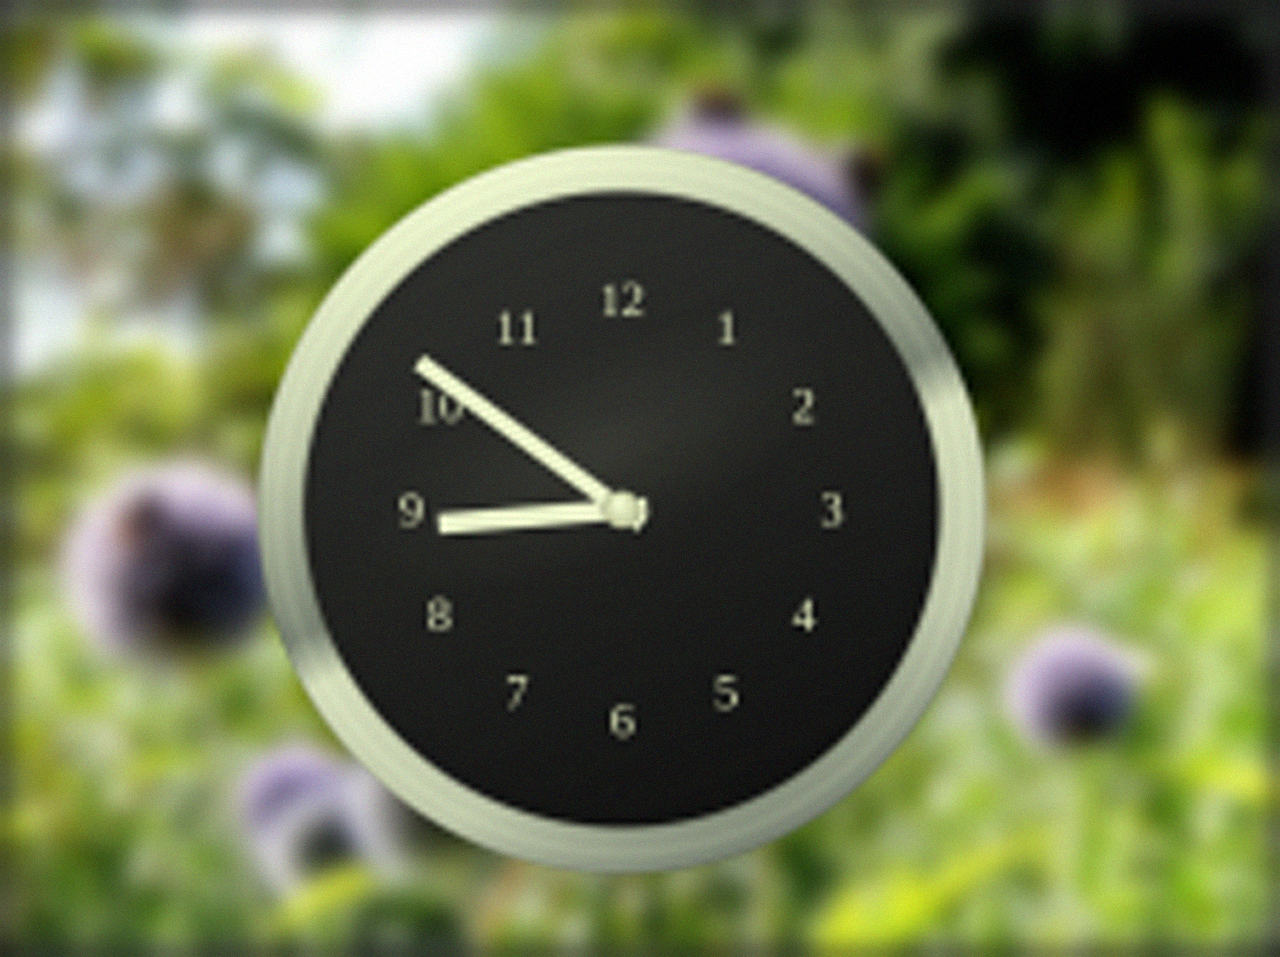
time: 8:51
